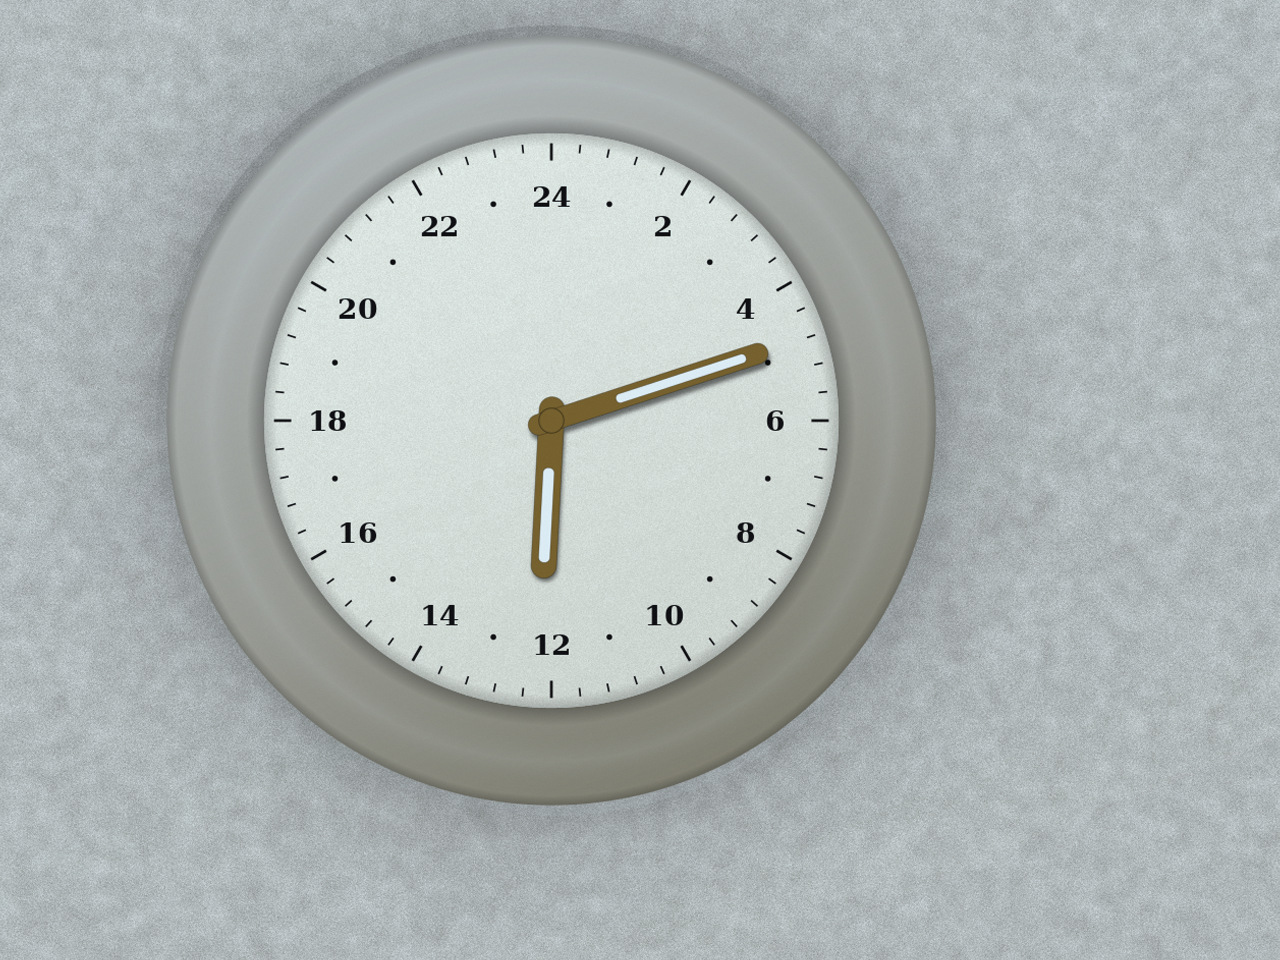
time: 12:12
